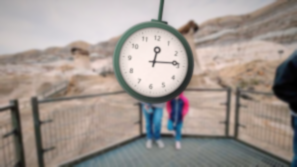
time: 12:14
